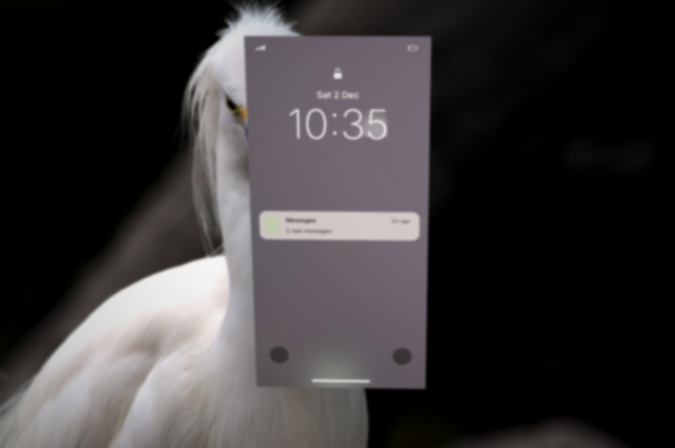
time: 10:35
